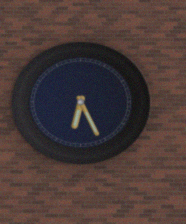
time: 6:26
